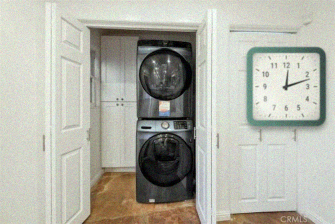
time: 12:12
